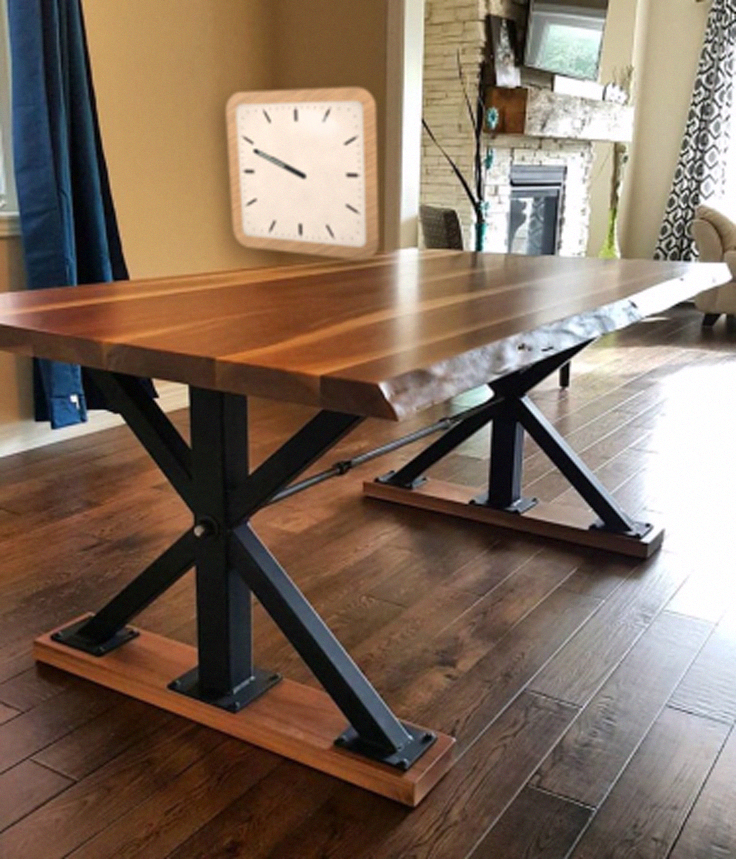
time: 9:49
